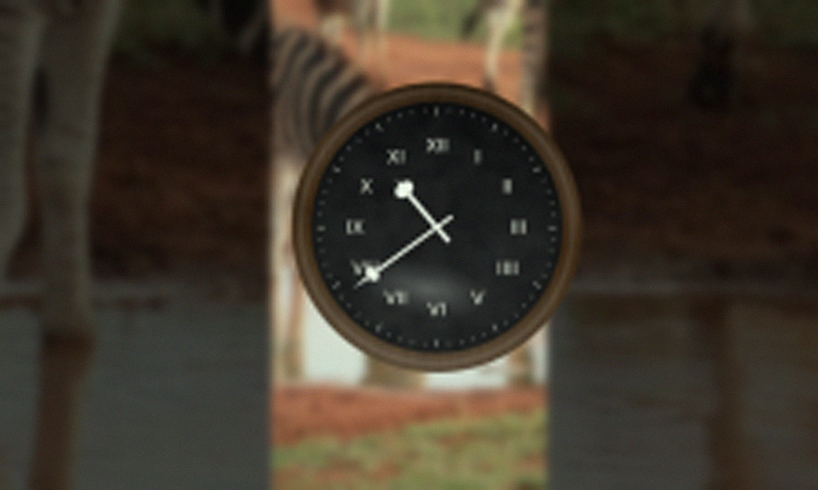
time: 10:39
